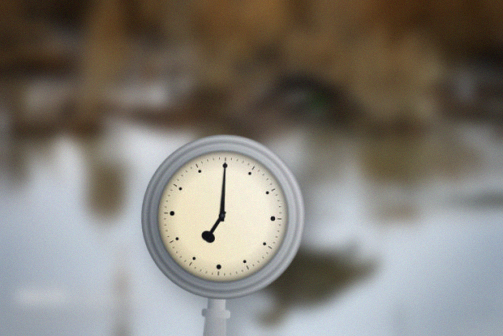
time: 7:00
